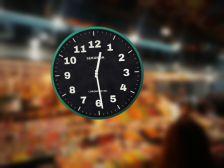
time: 12:29
